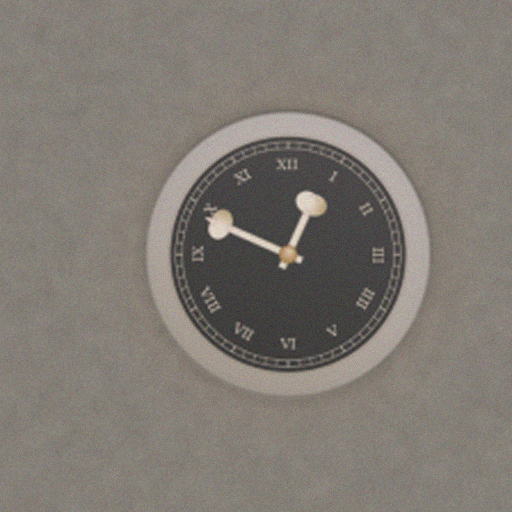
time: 12:49
